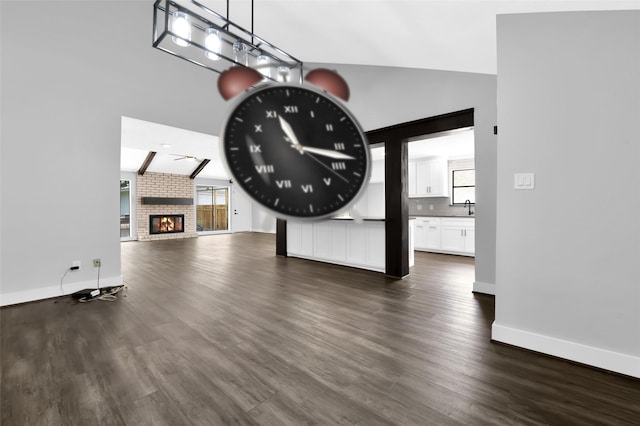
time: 11:17:22
